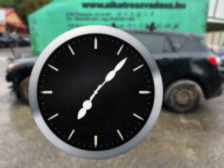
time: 7:07
